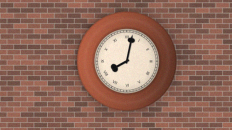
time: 8:02
